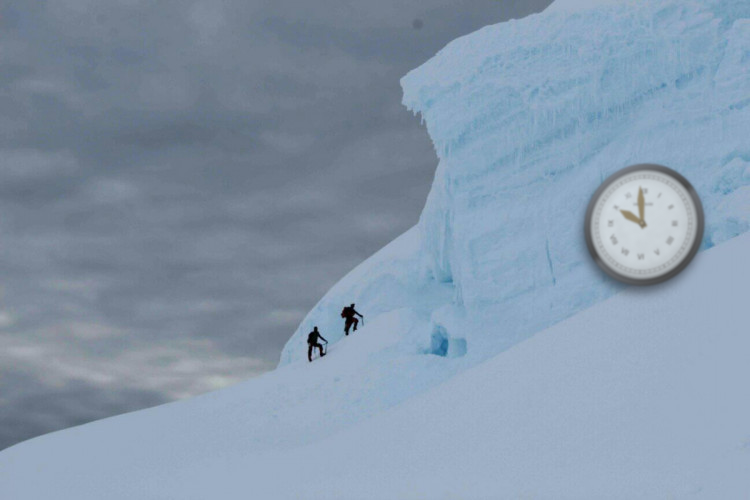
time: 9:59
